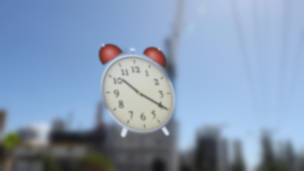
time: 10:20
